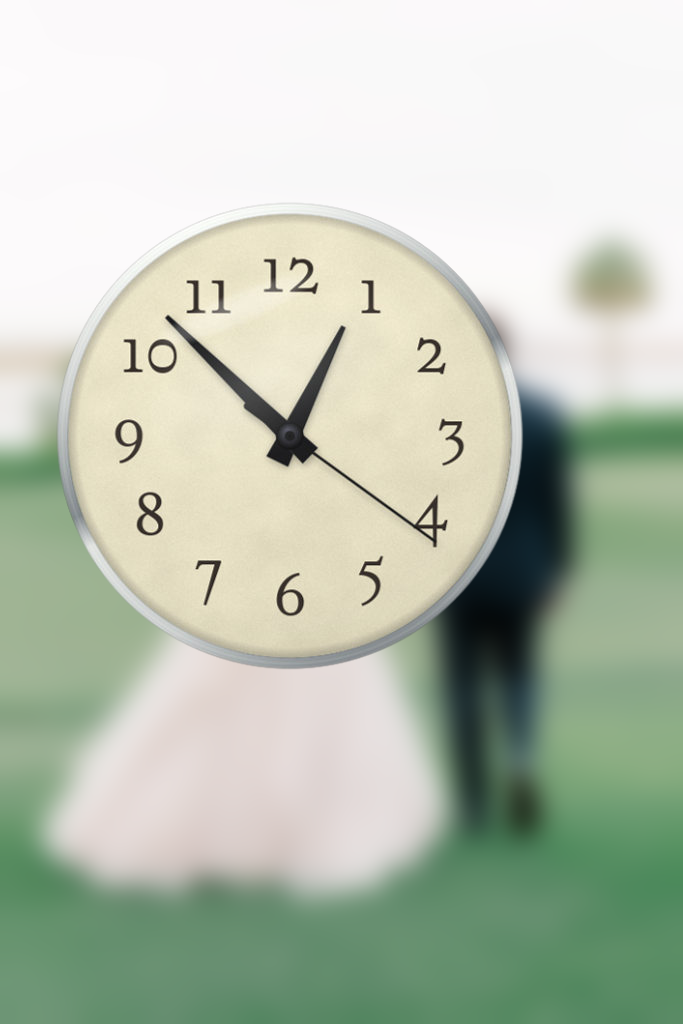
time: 12:52:21
